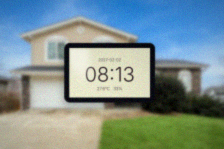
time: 8:13
